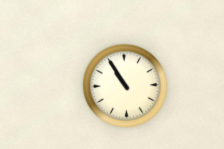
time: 10:55
